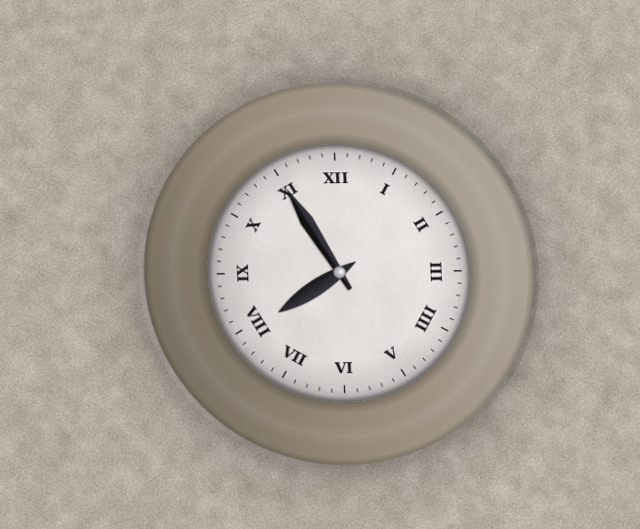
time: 7:55
